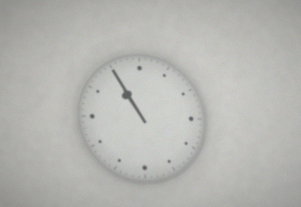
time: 10:55
